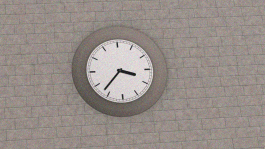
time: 3:37
